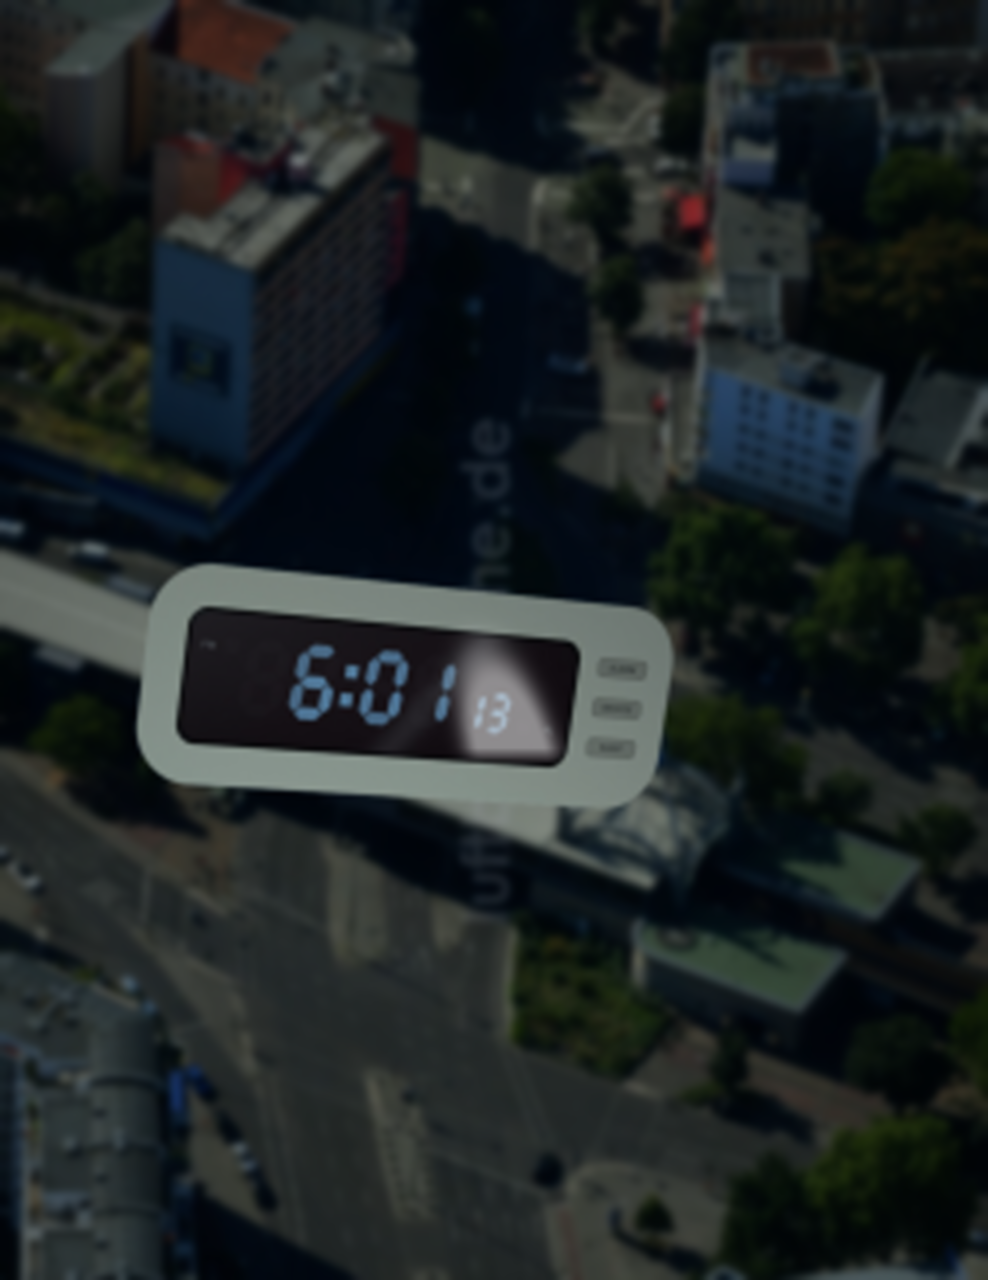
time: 6:01:13
